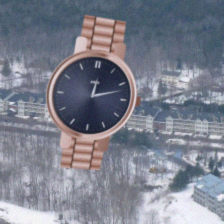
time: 12:12
